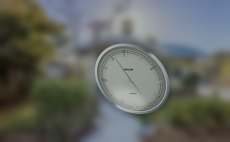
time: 4:56
